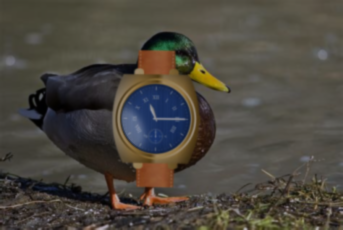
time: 11:15
